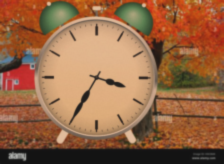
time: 3:35
